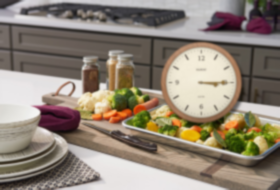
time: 3:15
